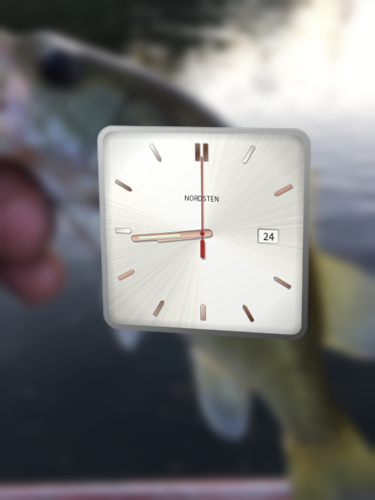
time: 8:44:00
